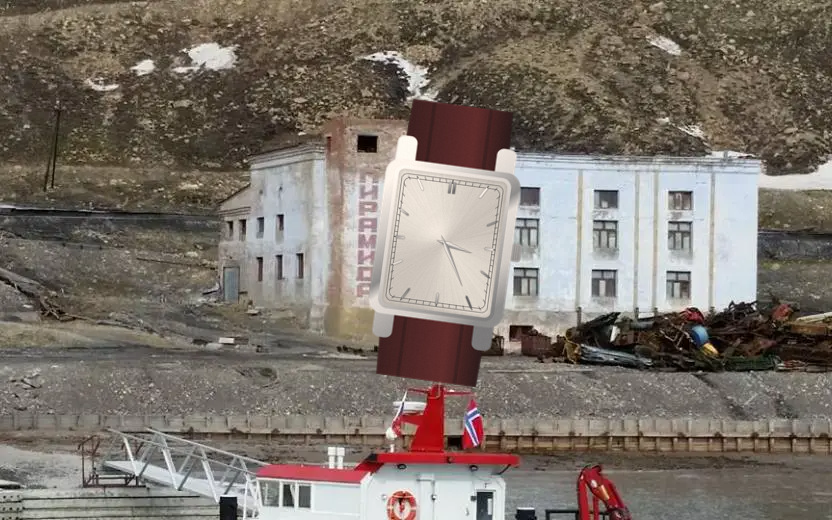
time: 3:25
